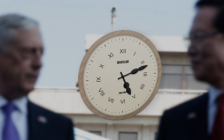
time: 5:12
